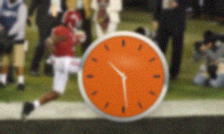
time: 10:29
